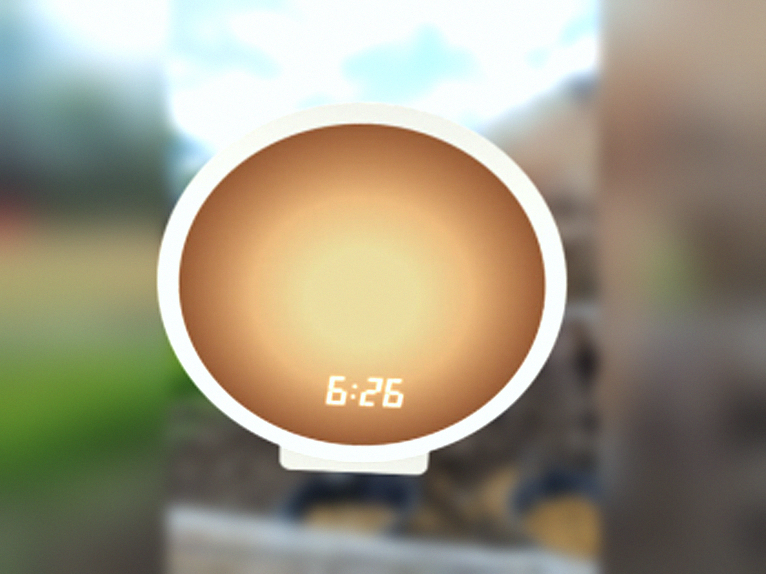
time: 6:26
